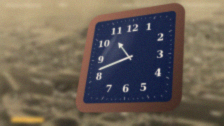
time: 10:42
